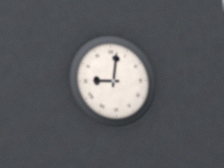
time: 9:02
